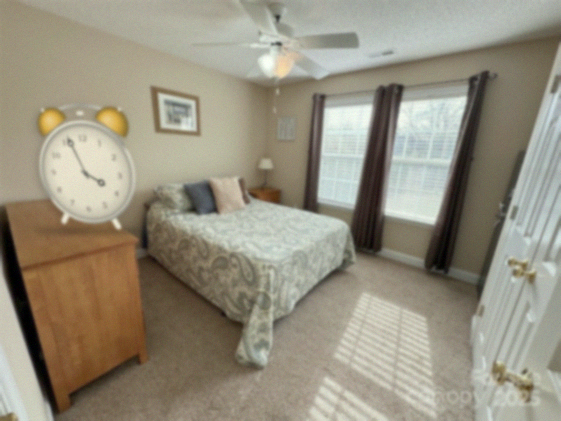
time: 3:56
